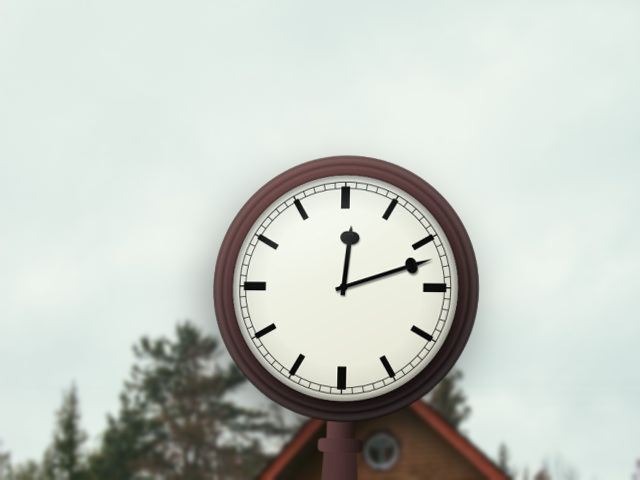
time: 12:12
